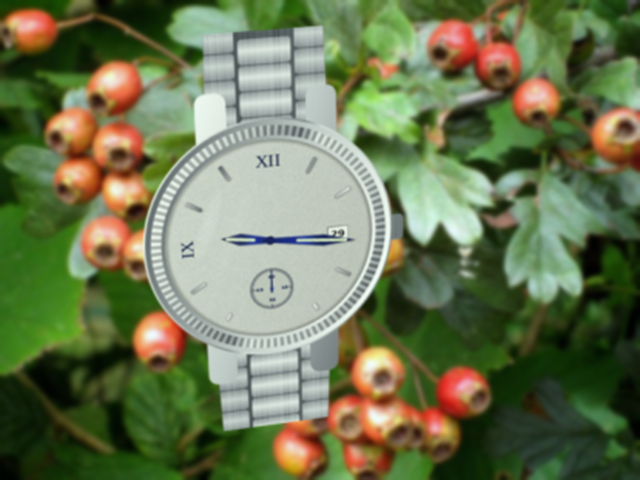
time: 9:16
